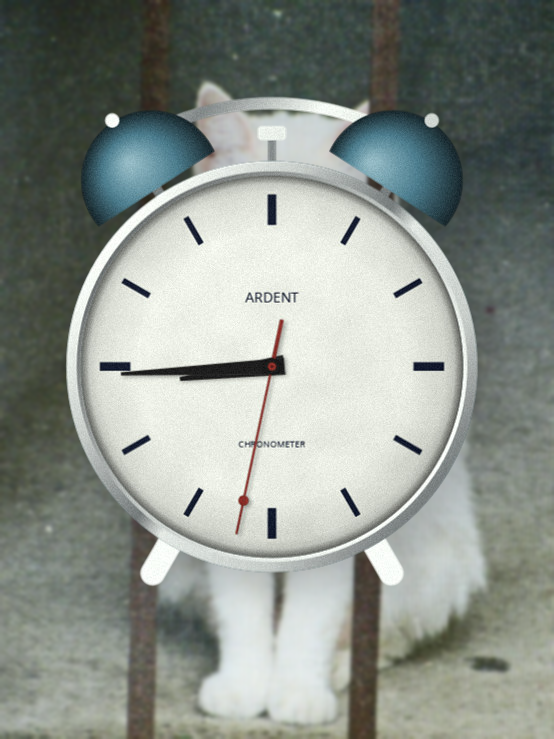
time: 8:44:32
